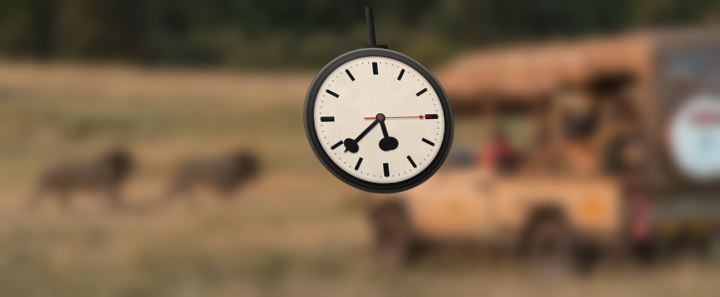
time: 5:38:15
